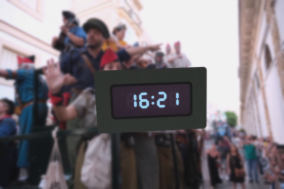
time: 16:21
